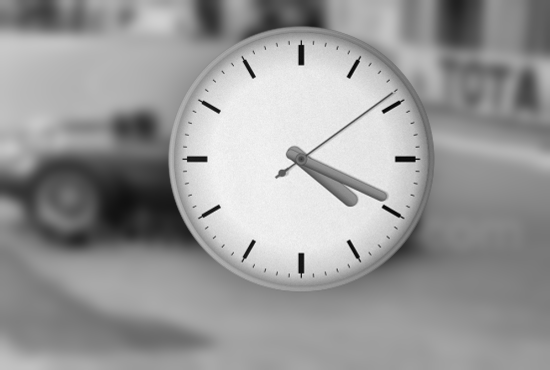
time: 4:19:09
